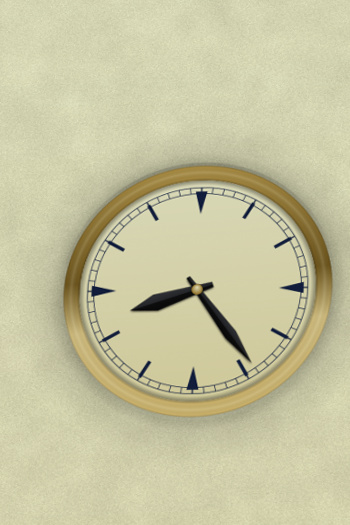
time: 8:24
